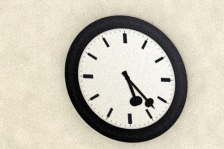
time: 5:23
